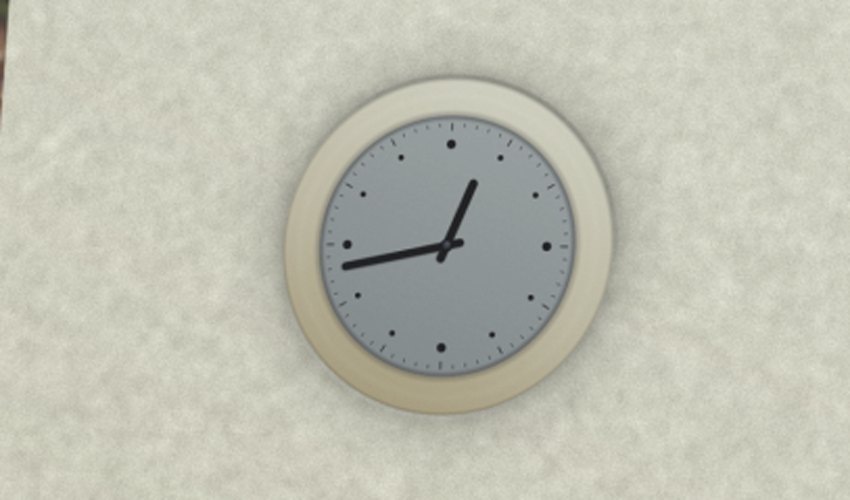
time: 12:43
